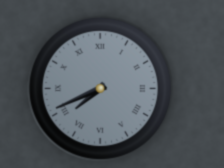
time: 7:41
